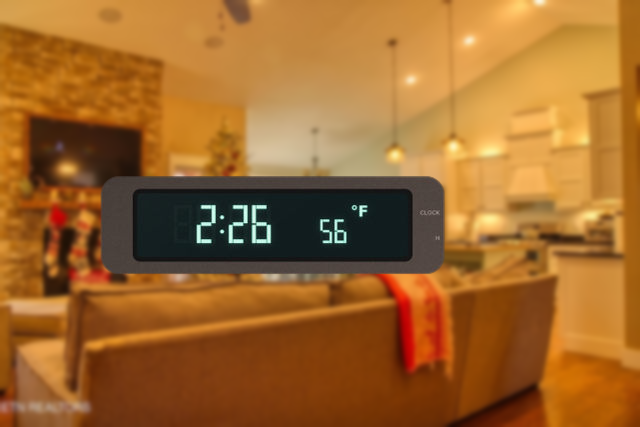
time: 2:26
